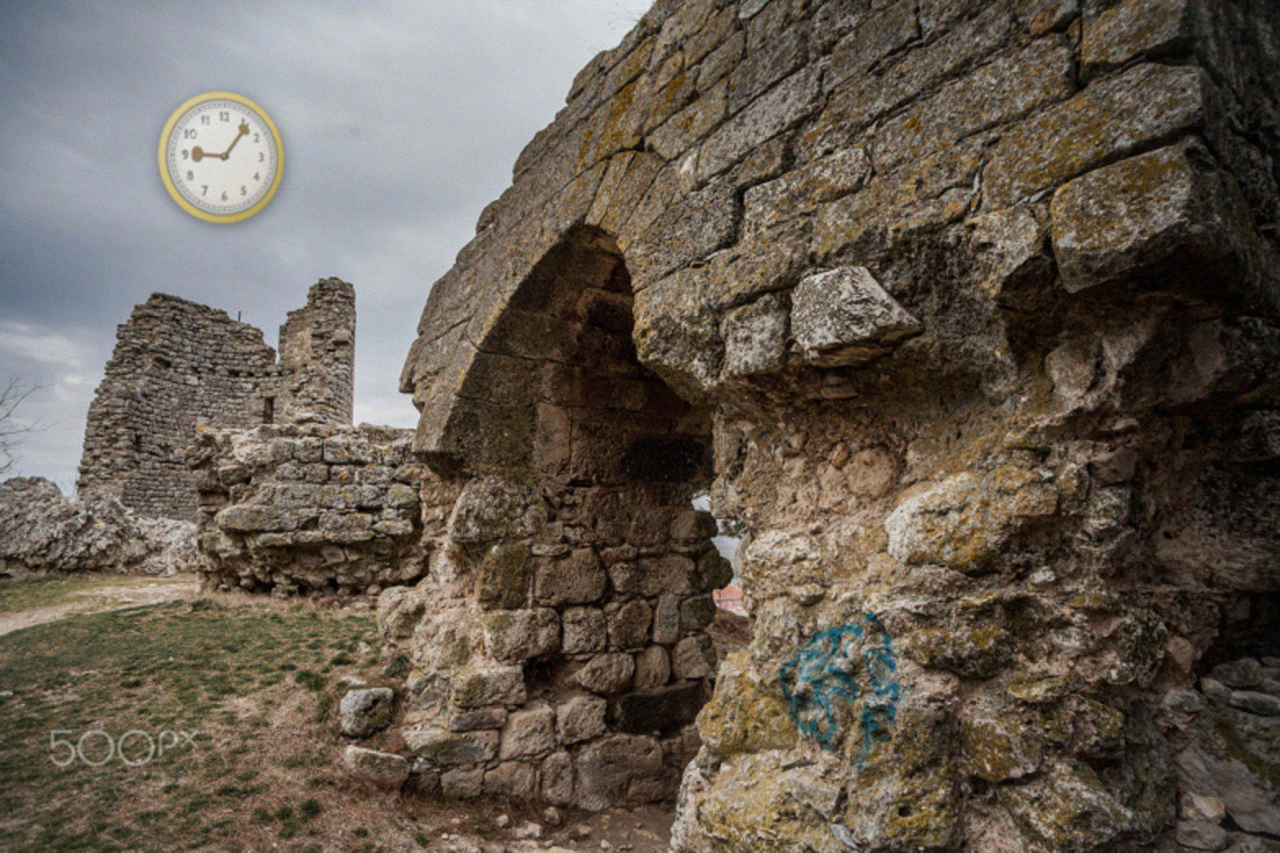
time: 9:06
